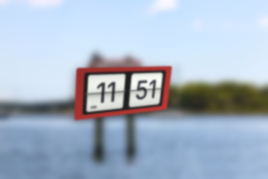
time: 11:51
